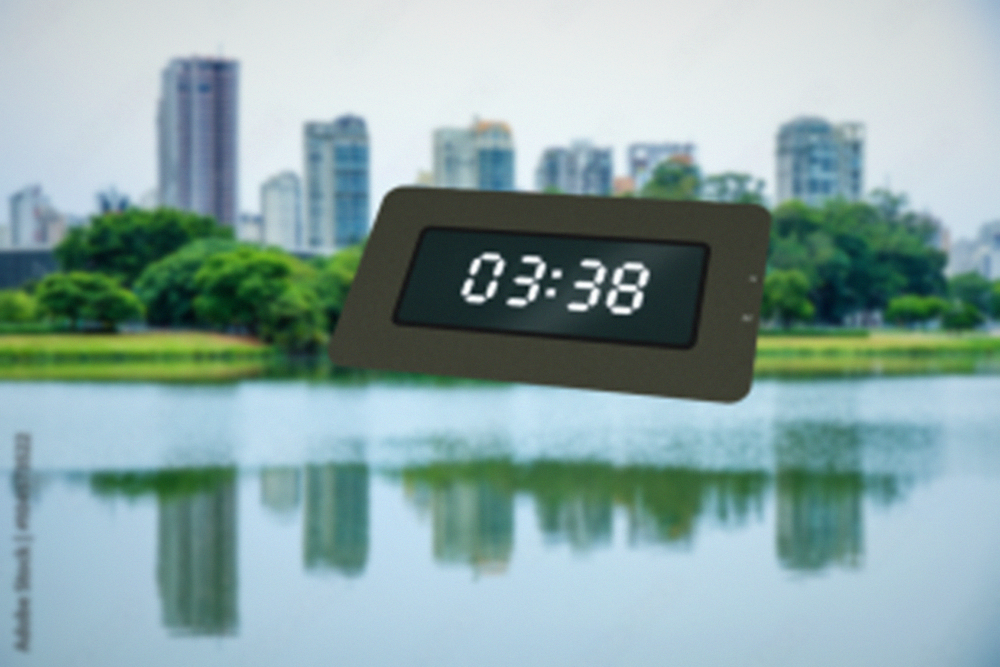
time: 3:38
